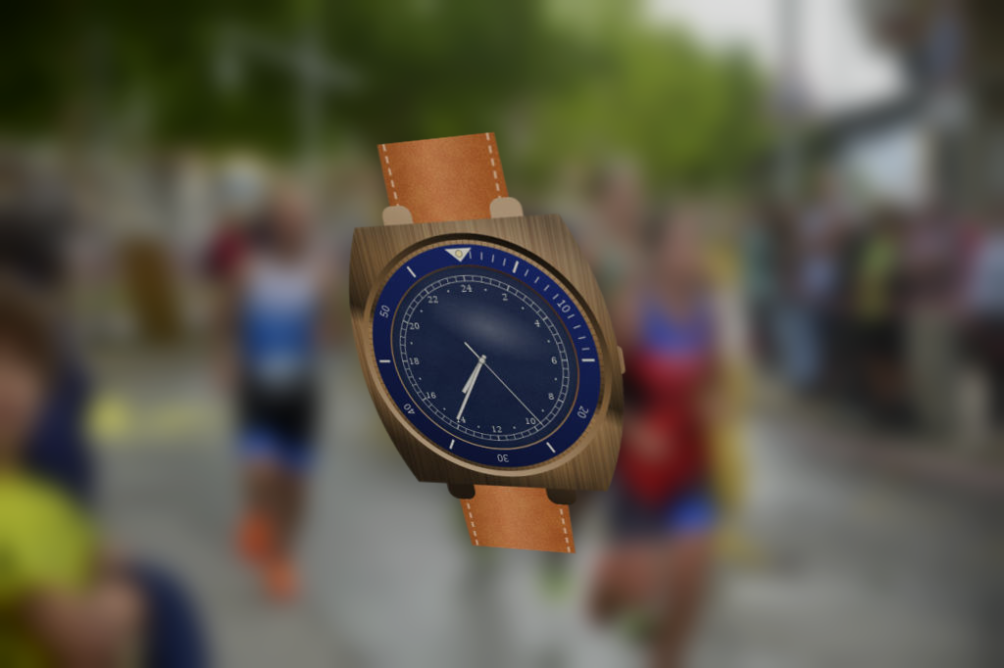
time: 14:35:24
